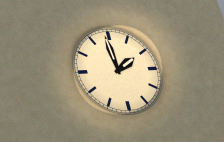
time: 1:59
